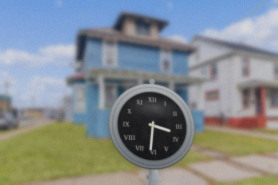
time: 3:31
